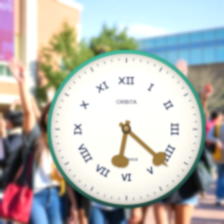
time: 6:22
